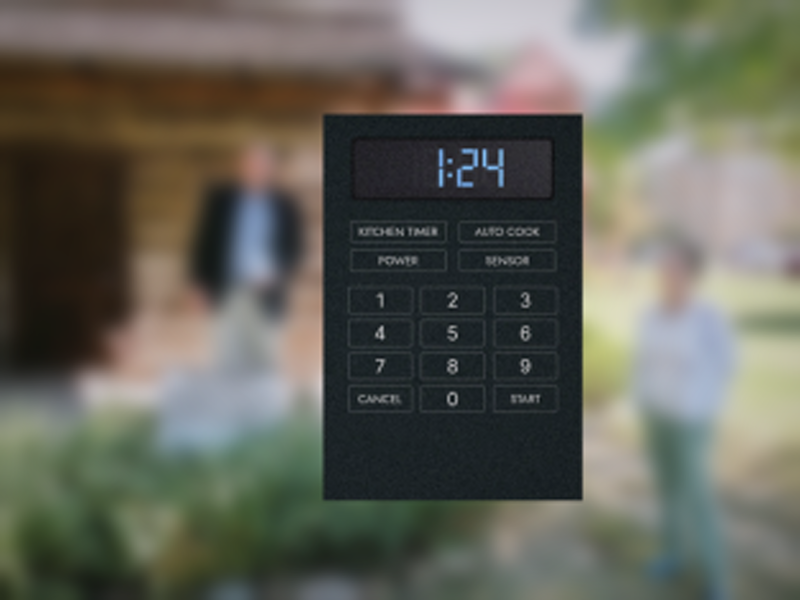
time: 1:24
